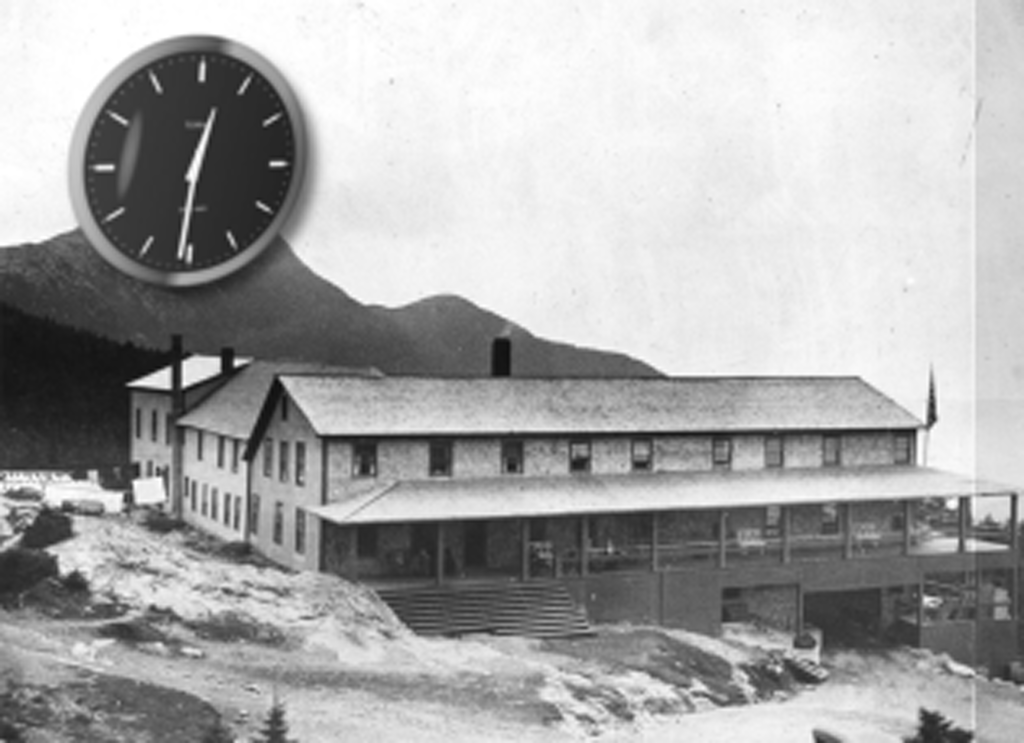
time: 12:31
